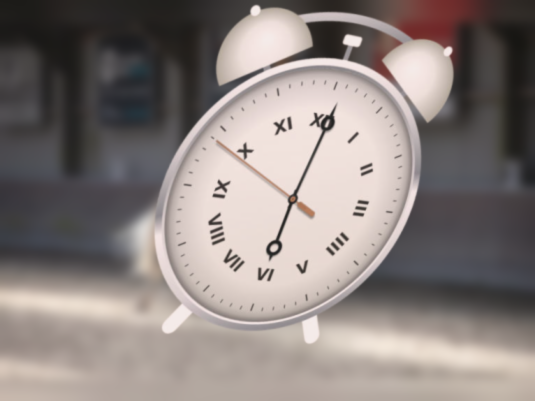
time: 6:00:49
